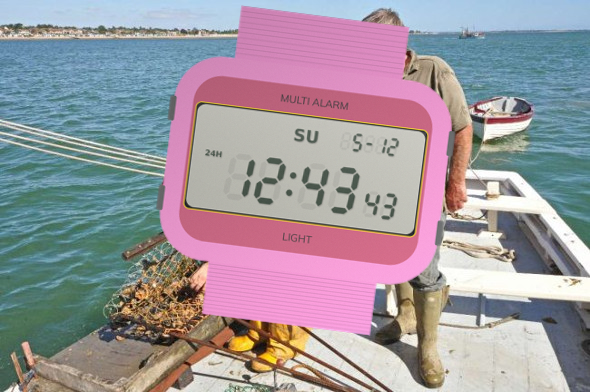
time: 12:43:43
